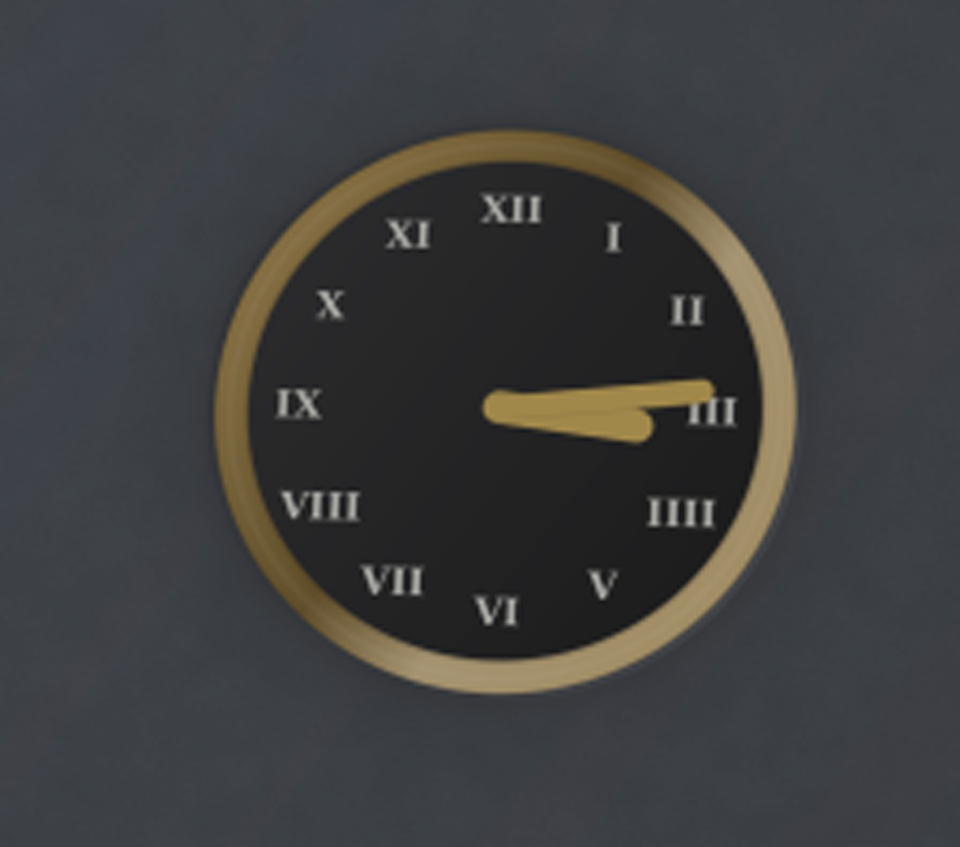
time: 3:14
